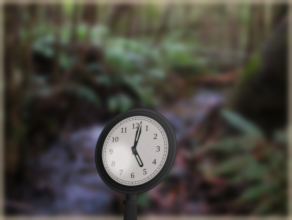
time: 5:02
